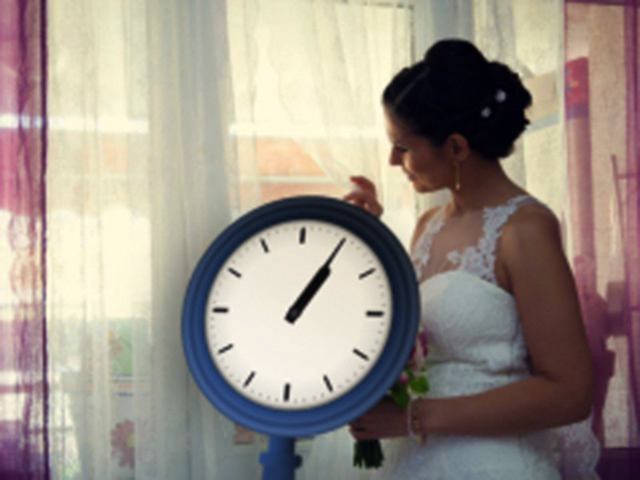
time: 1:05
